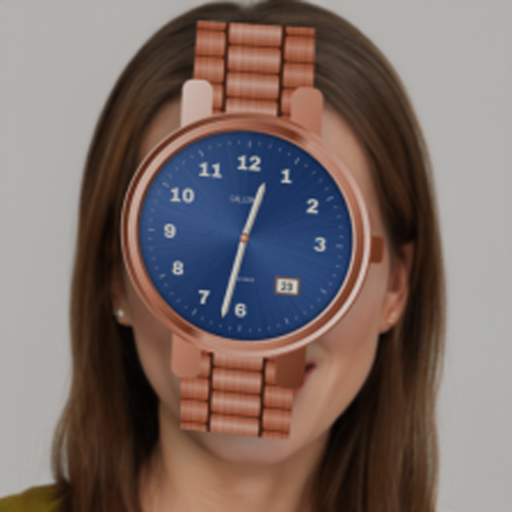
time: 12:32
